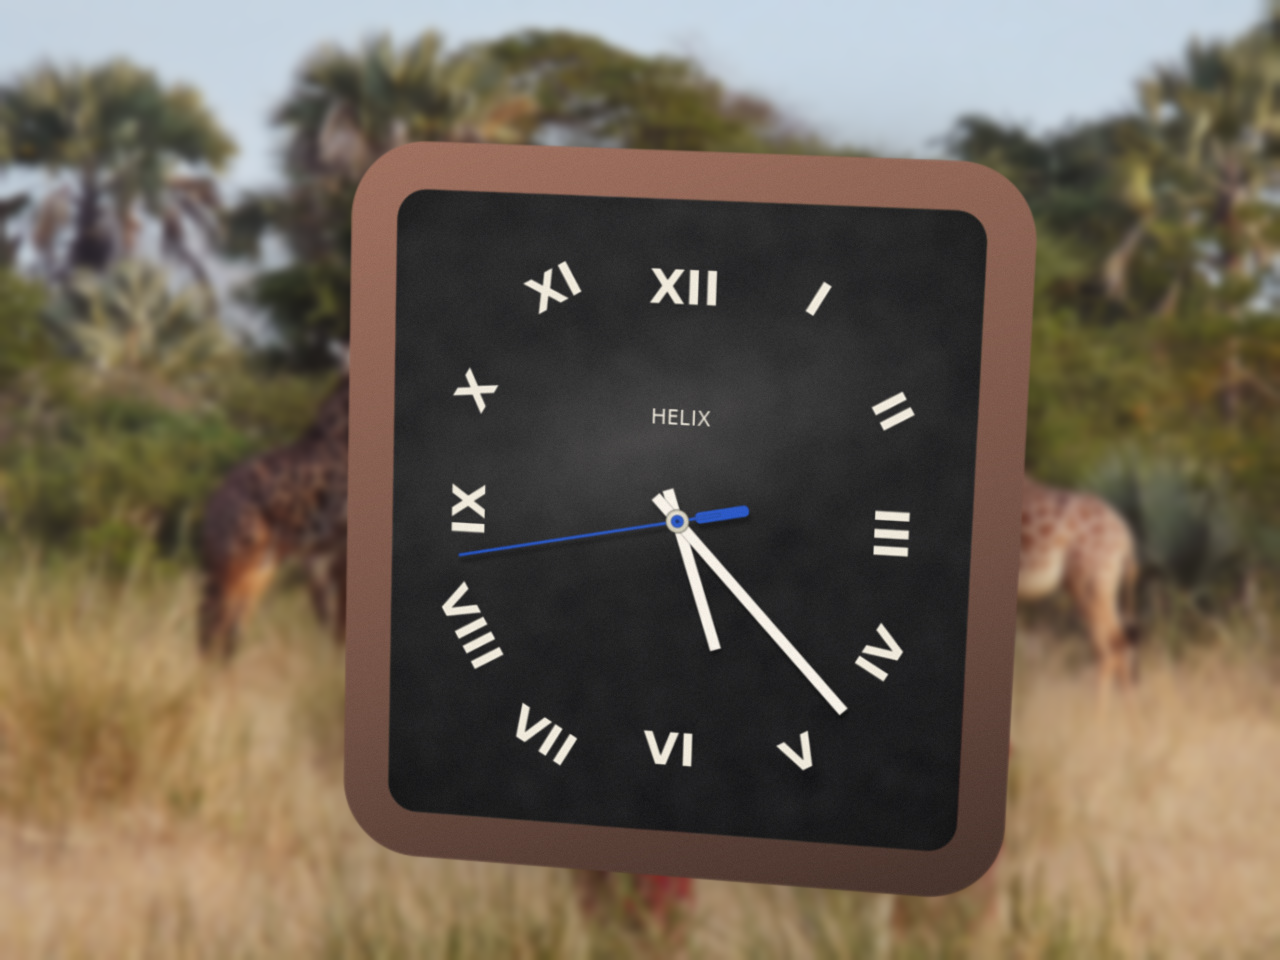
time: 5:22:43
